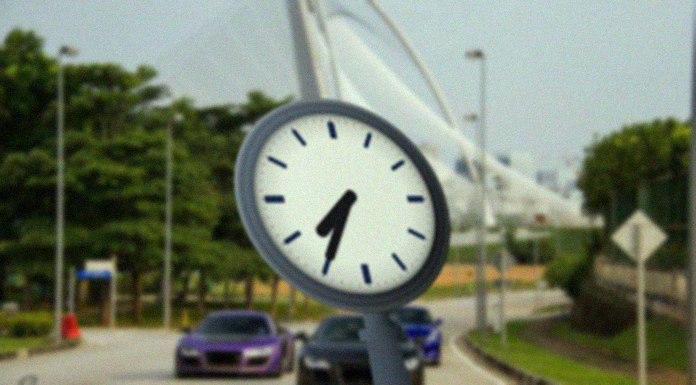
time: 7:35
